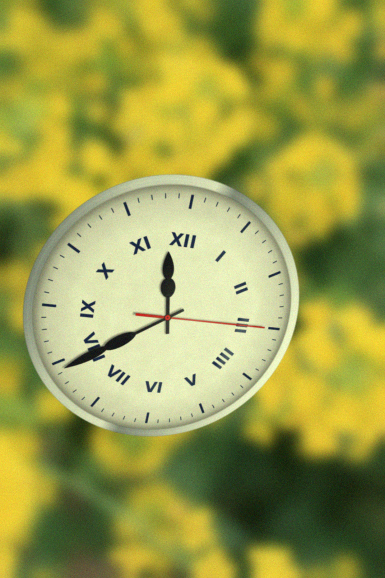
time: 11:39:15
